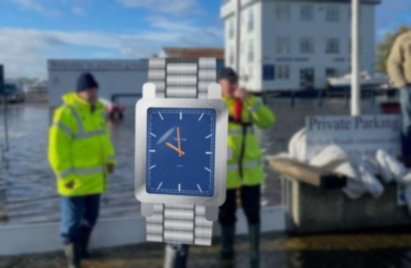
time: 9:59
